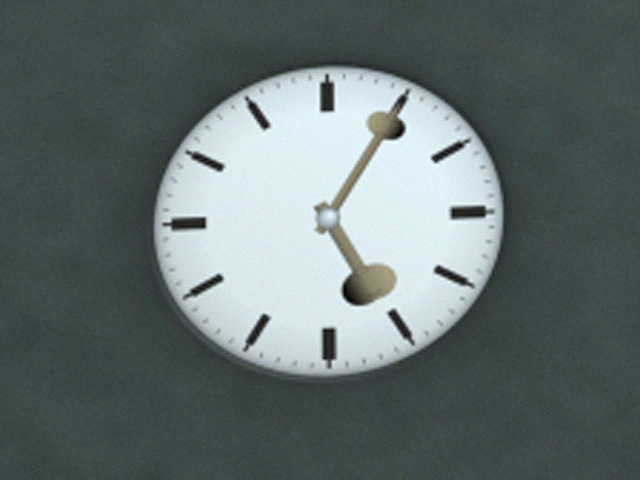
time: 5:05
